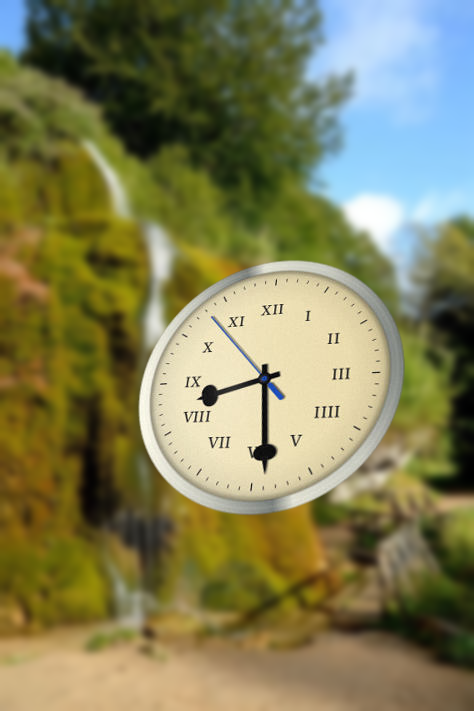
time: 8:28:53
